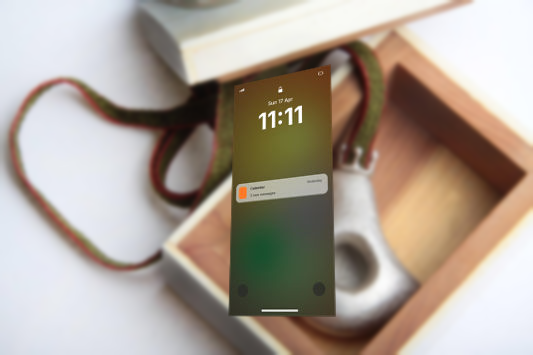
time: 11:11
